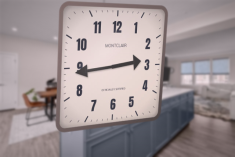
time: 2:44
